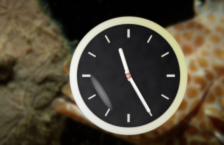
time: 11:25
